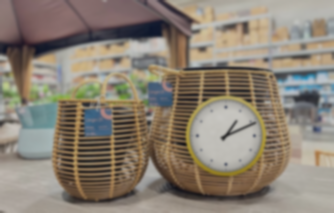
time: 1:11
